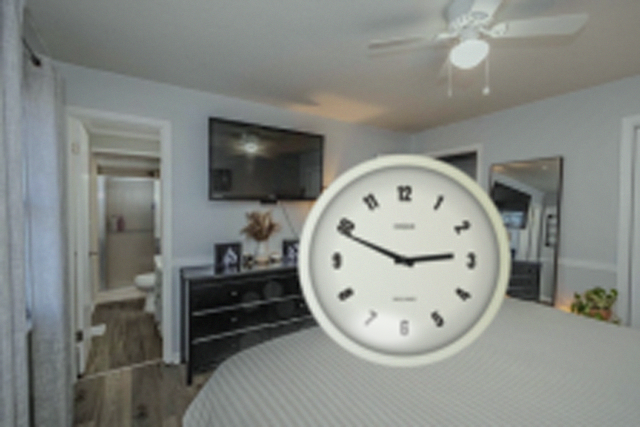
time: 2:49
